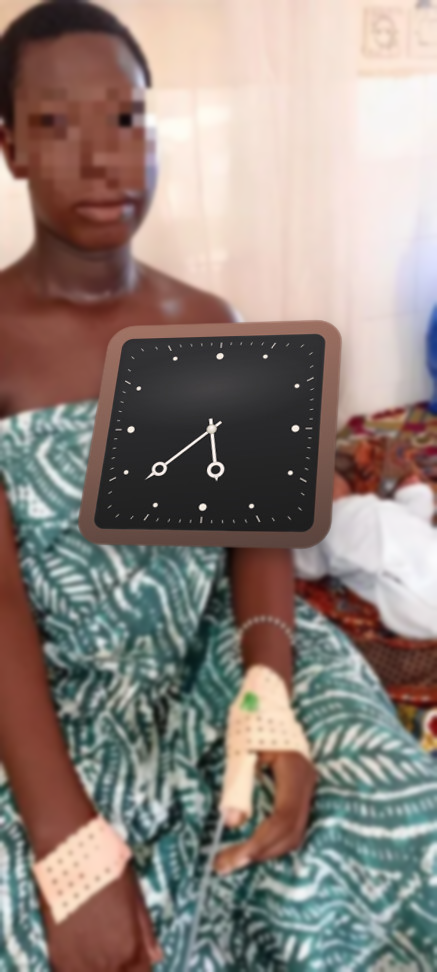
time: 5:38
